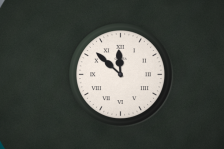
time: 11:52
